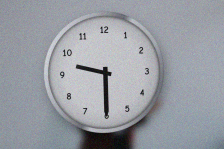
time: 9:30
